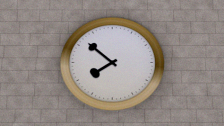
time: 7:52
